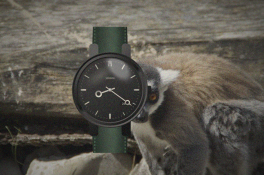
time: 8:21
